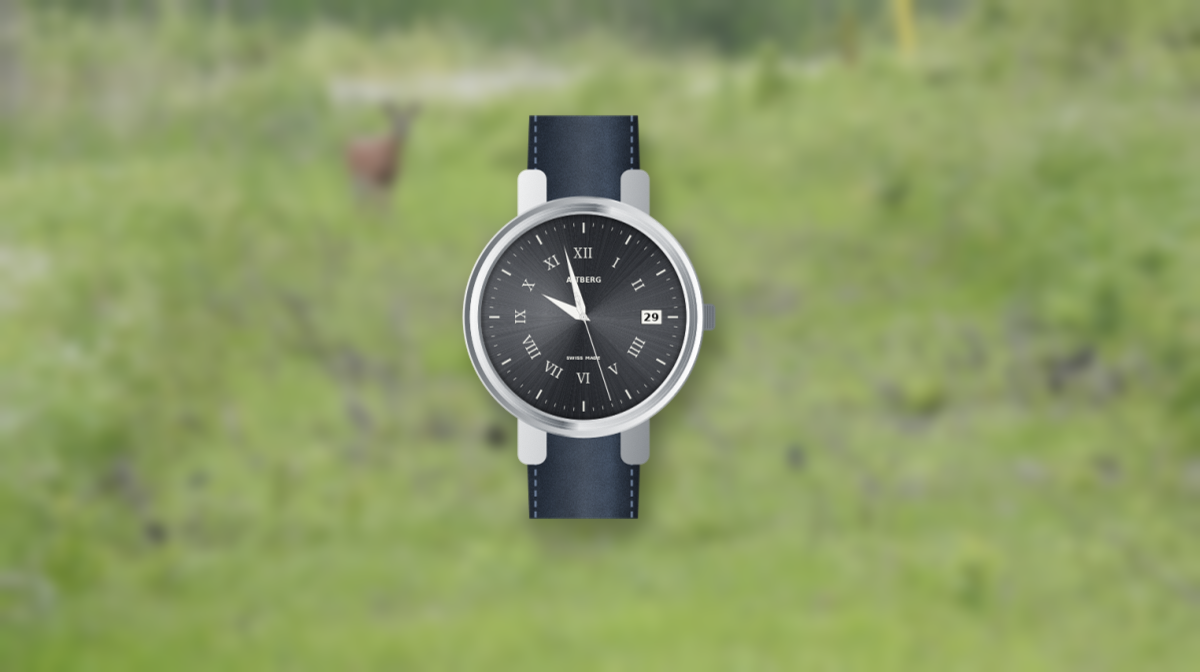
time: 9:57:27
